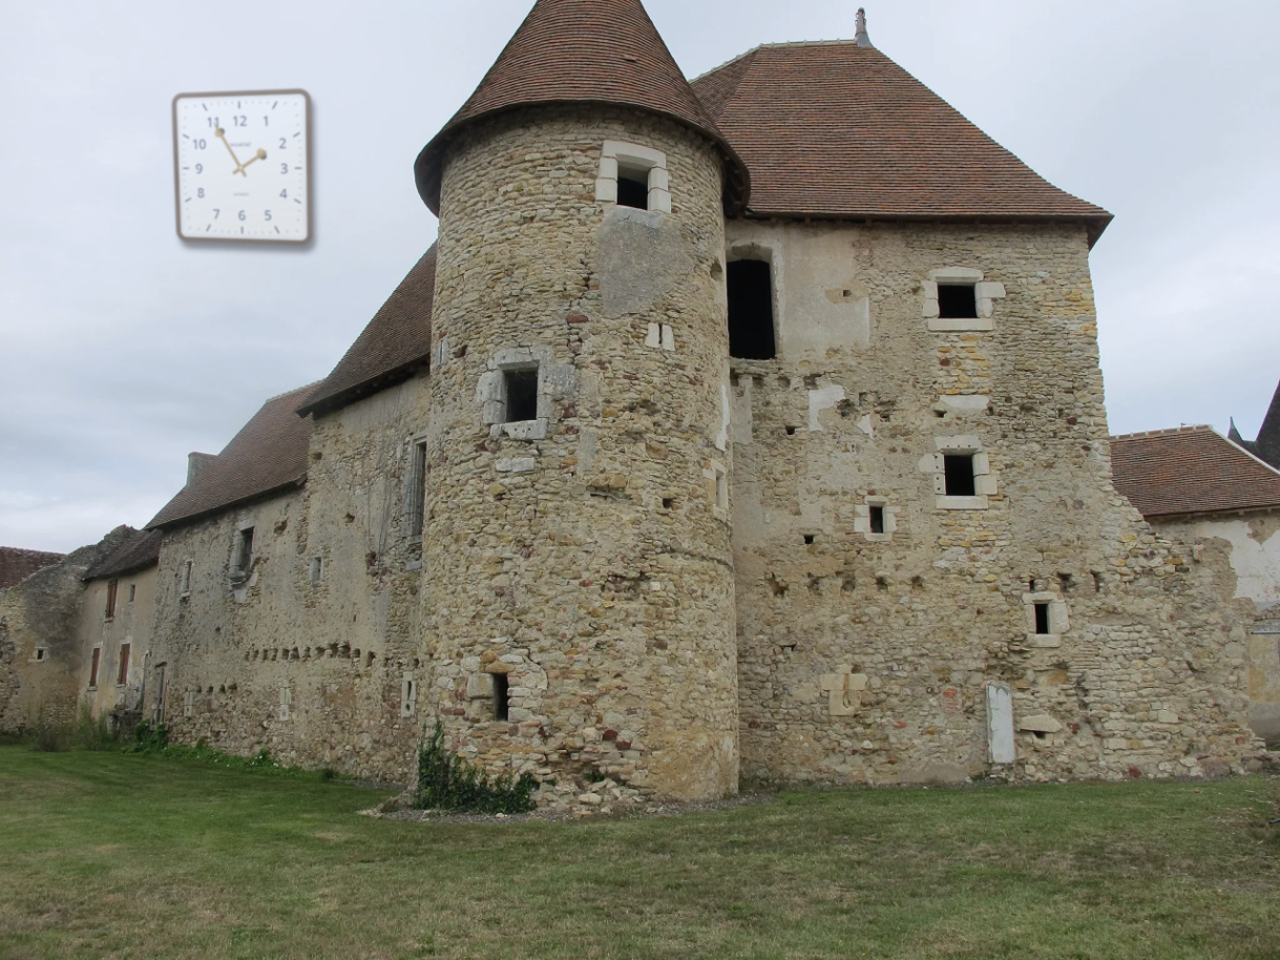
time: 1:55
